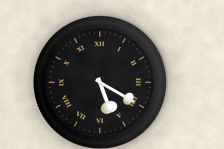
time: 5:20
